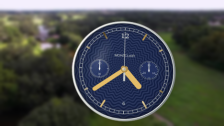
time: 4:39
